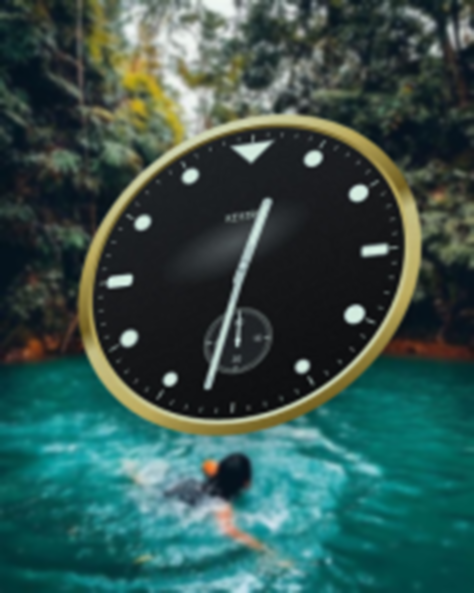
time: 12:32
